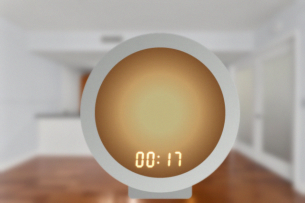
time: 0:17
